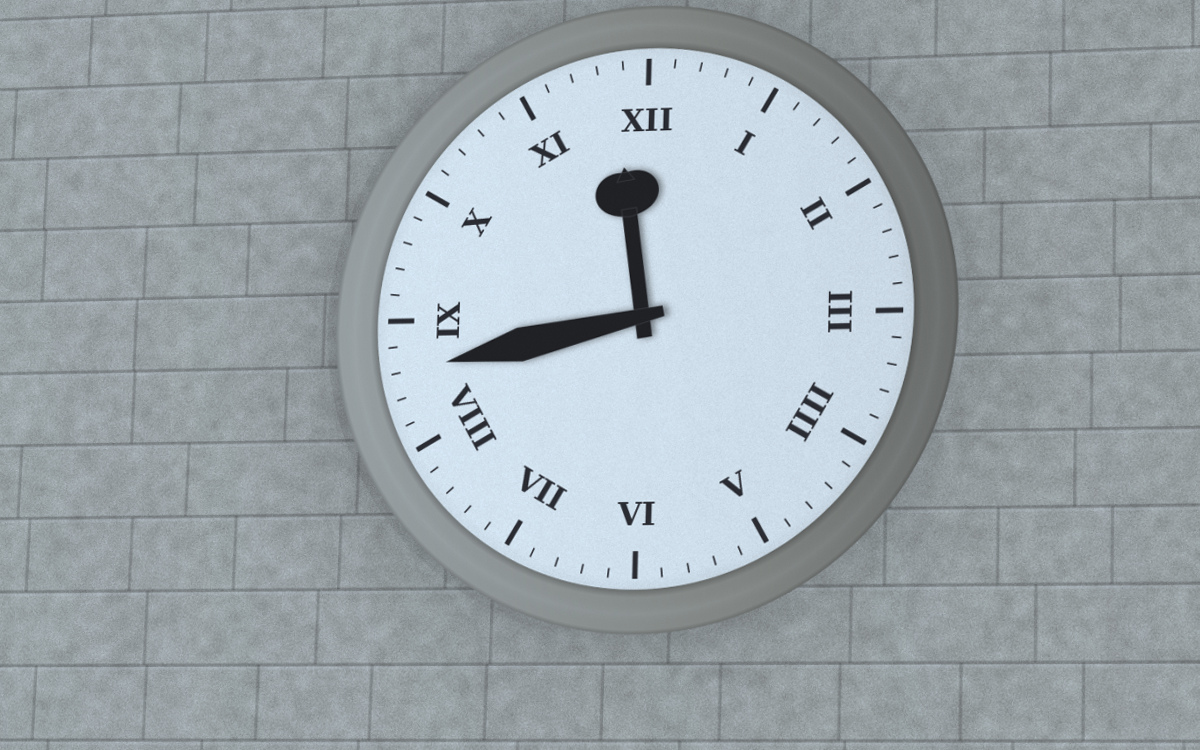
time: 11:43
